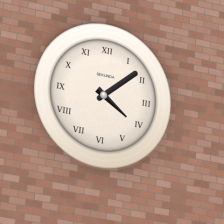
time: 4:08
